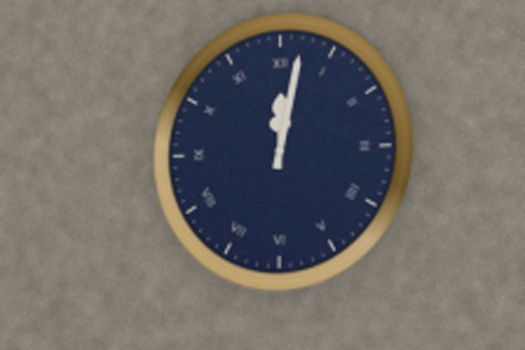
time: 12:02
